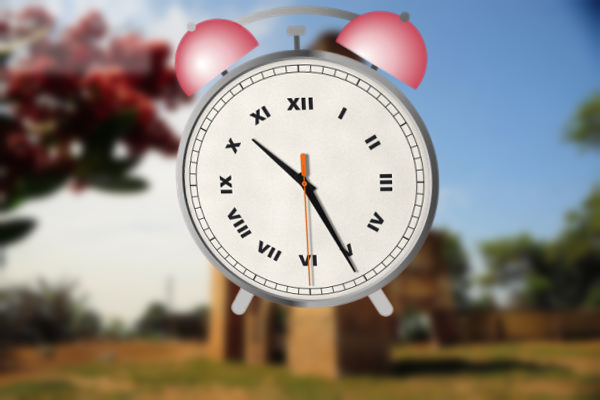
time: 10:25:30
